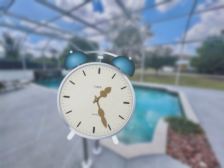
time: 1:26
